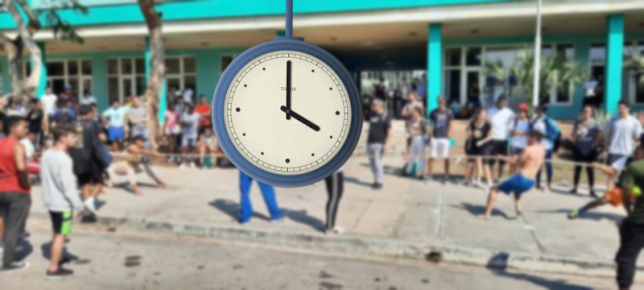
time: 4:00
